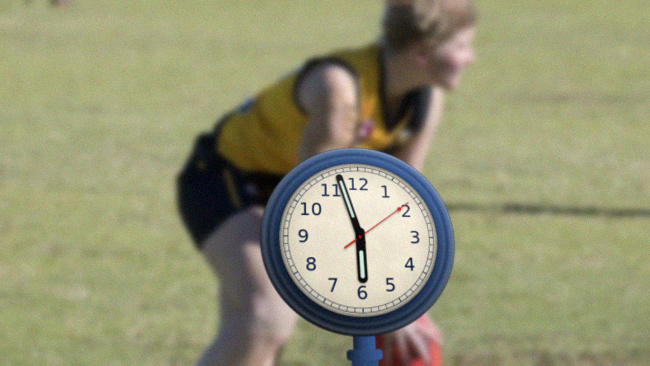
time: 5:57:09
